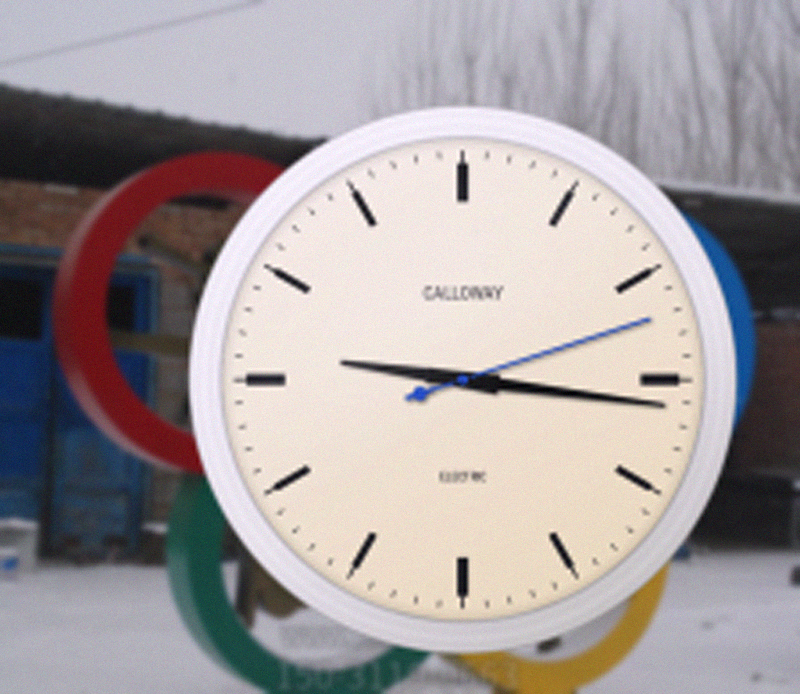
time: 9:16:12
